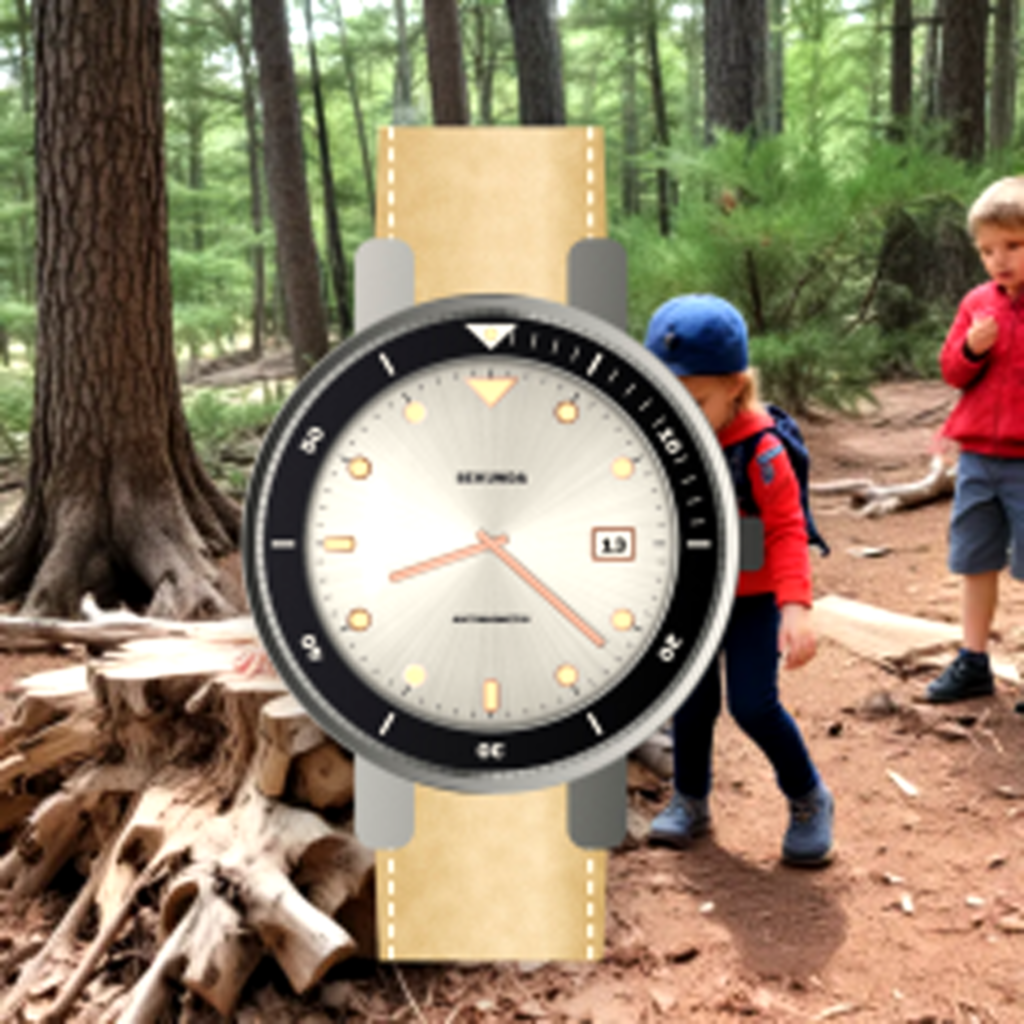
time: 8:22
